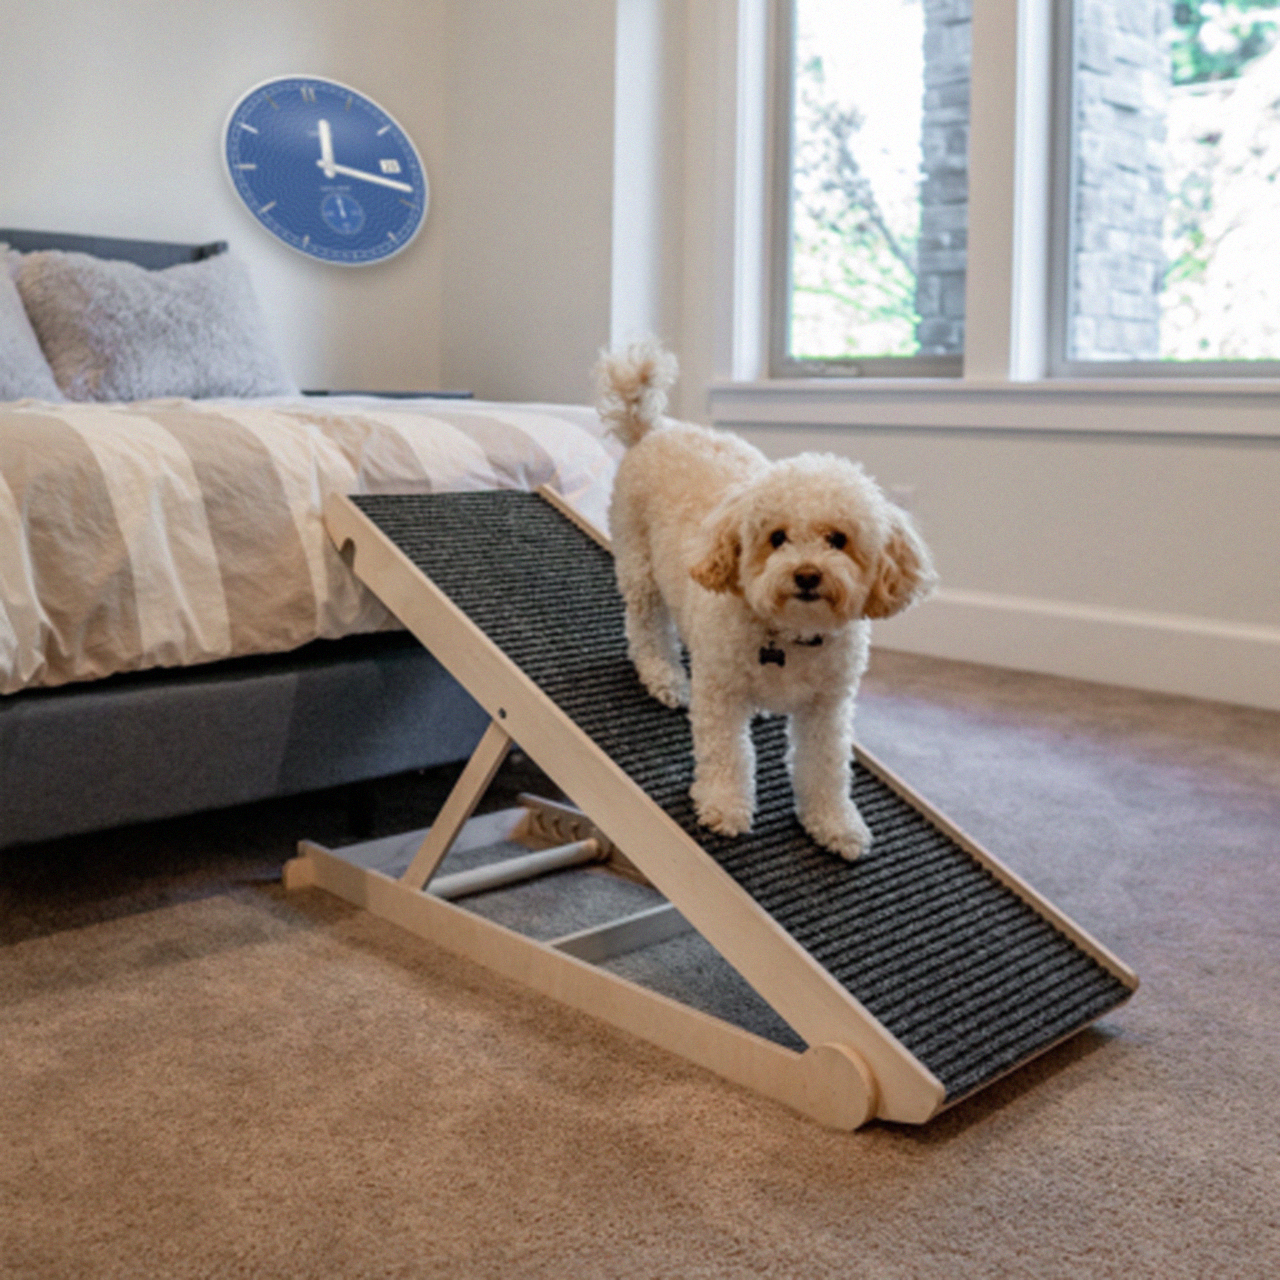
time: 12:18
